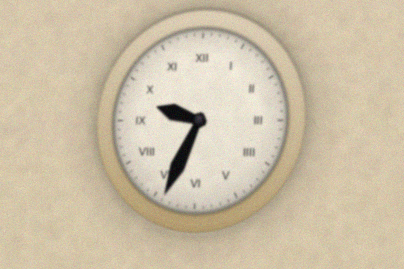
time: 9:34
